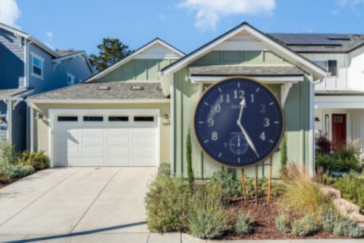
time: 12:25
